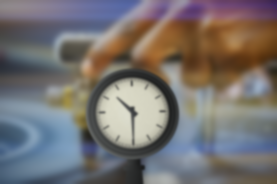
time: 10:30
